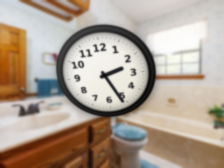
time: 2:26
